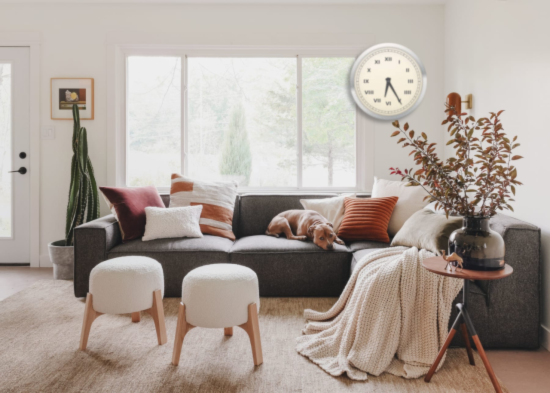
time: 6:25
